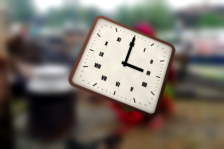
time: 3:00
